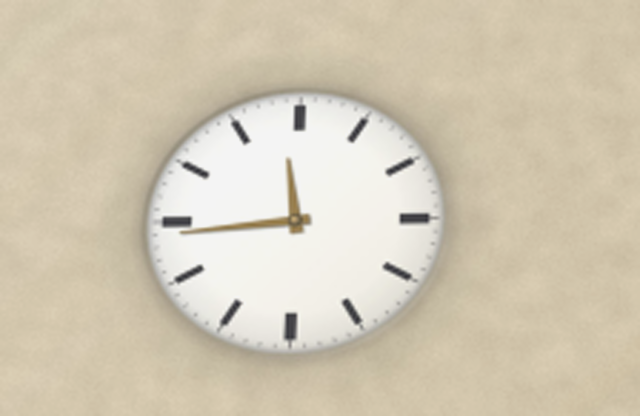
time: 11:44
